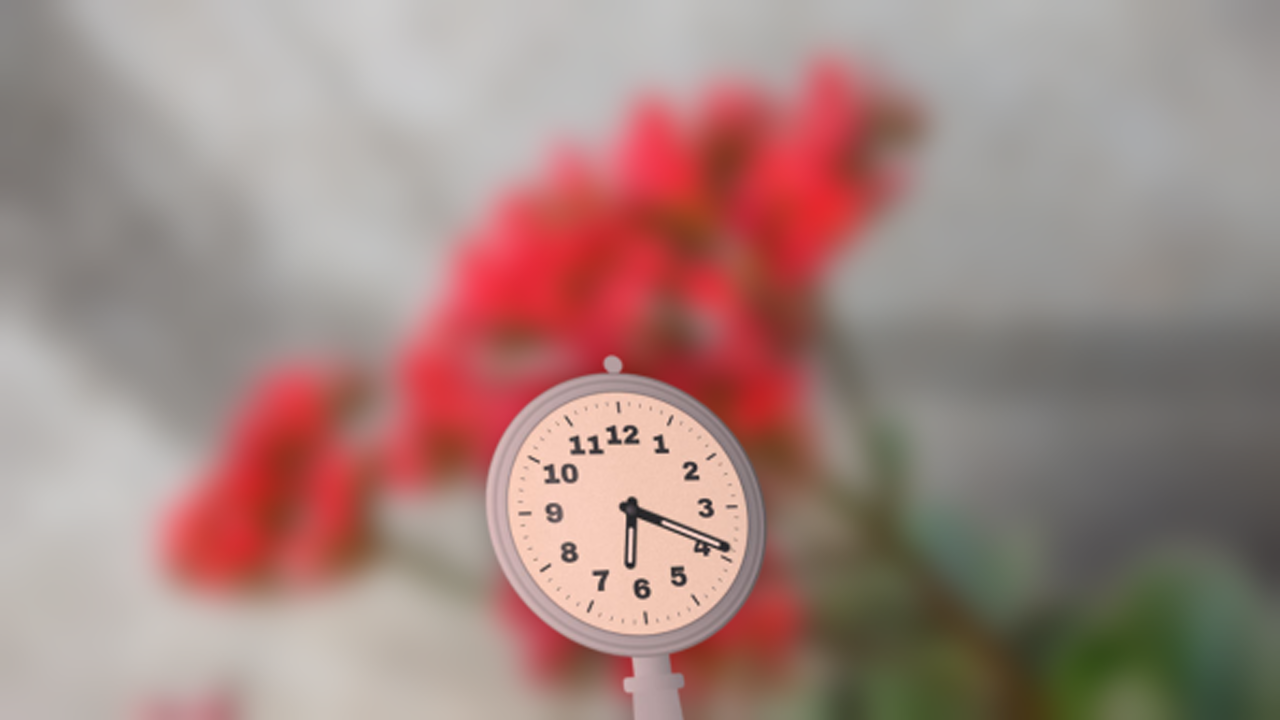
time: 6:19
